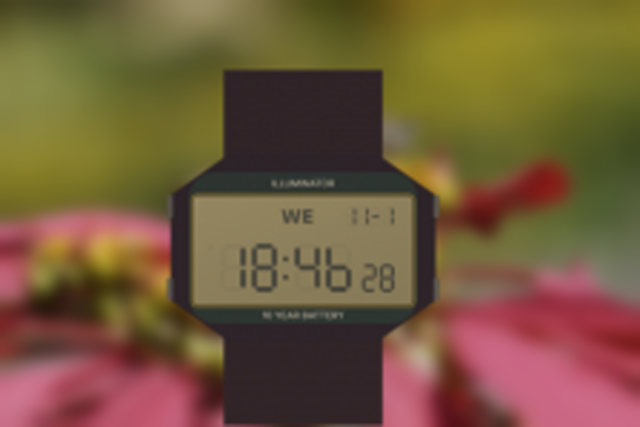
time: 18:46:28
